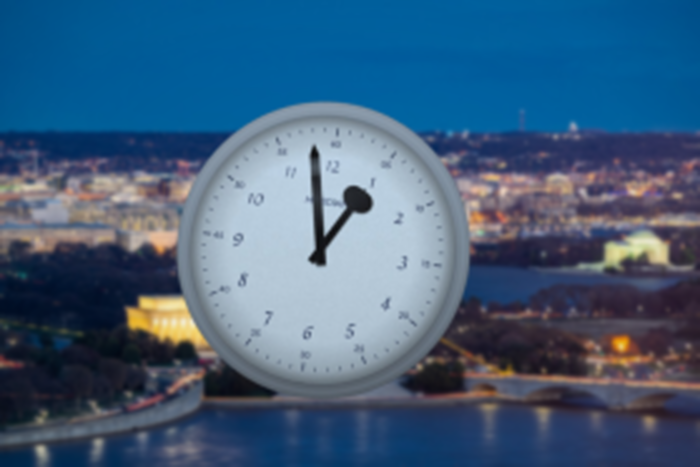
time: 12:58
